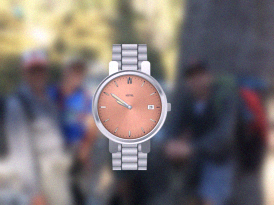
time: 9:51
